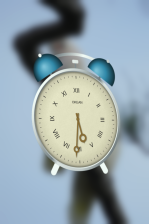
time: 5:31
